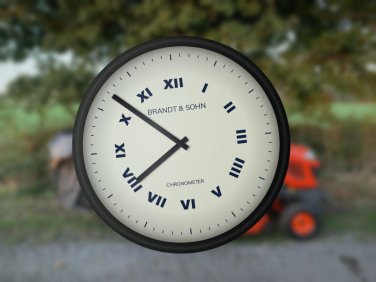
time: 7:52
